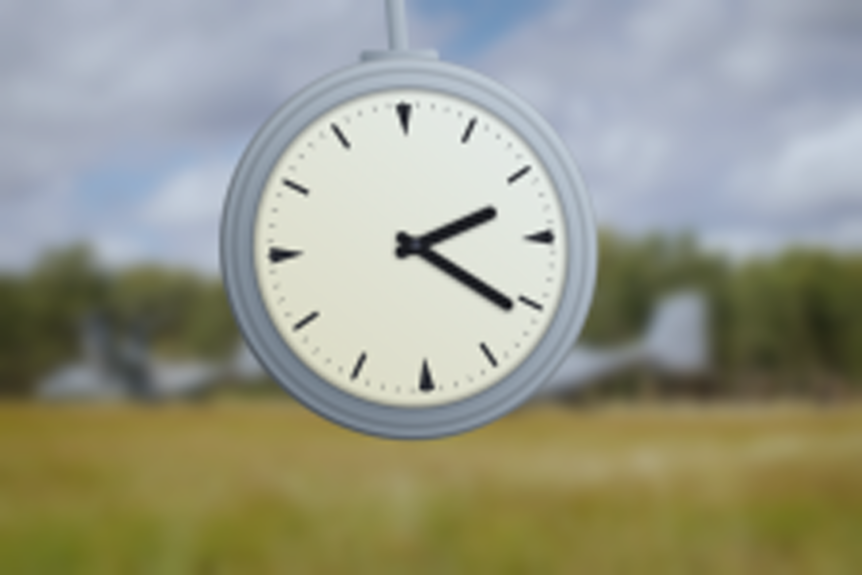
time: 2:21
